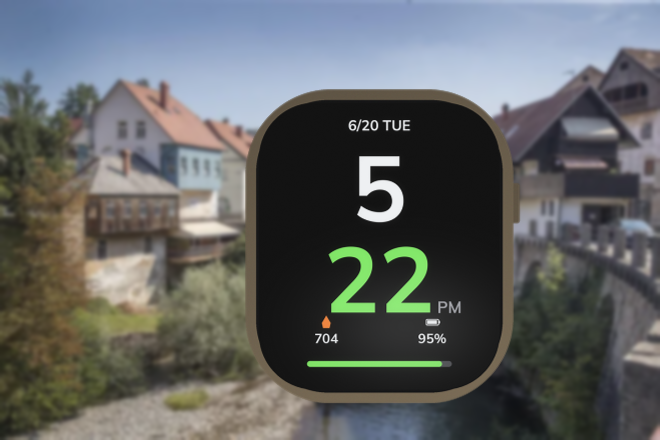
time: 5:22
